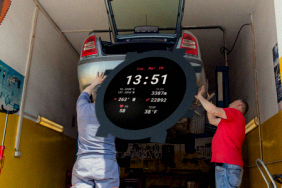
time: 13:51
